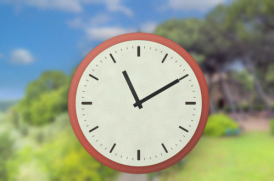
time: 11:10
